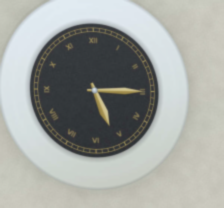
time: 5:15
